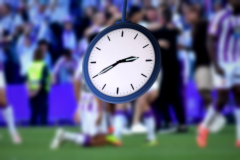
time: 2:40
